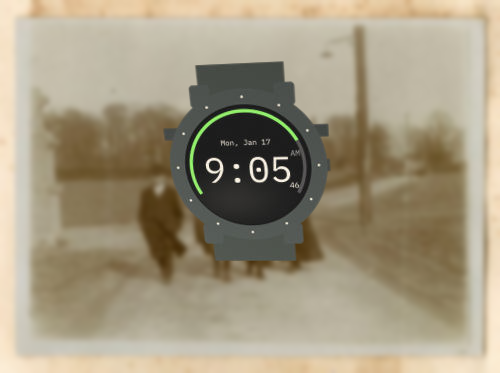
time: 9:05:46
